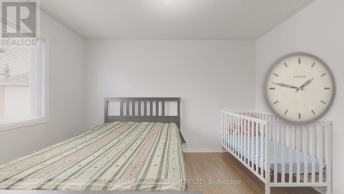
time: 1:47
